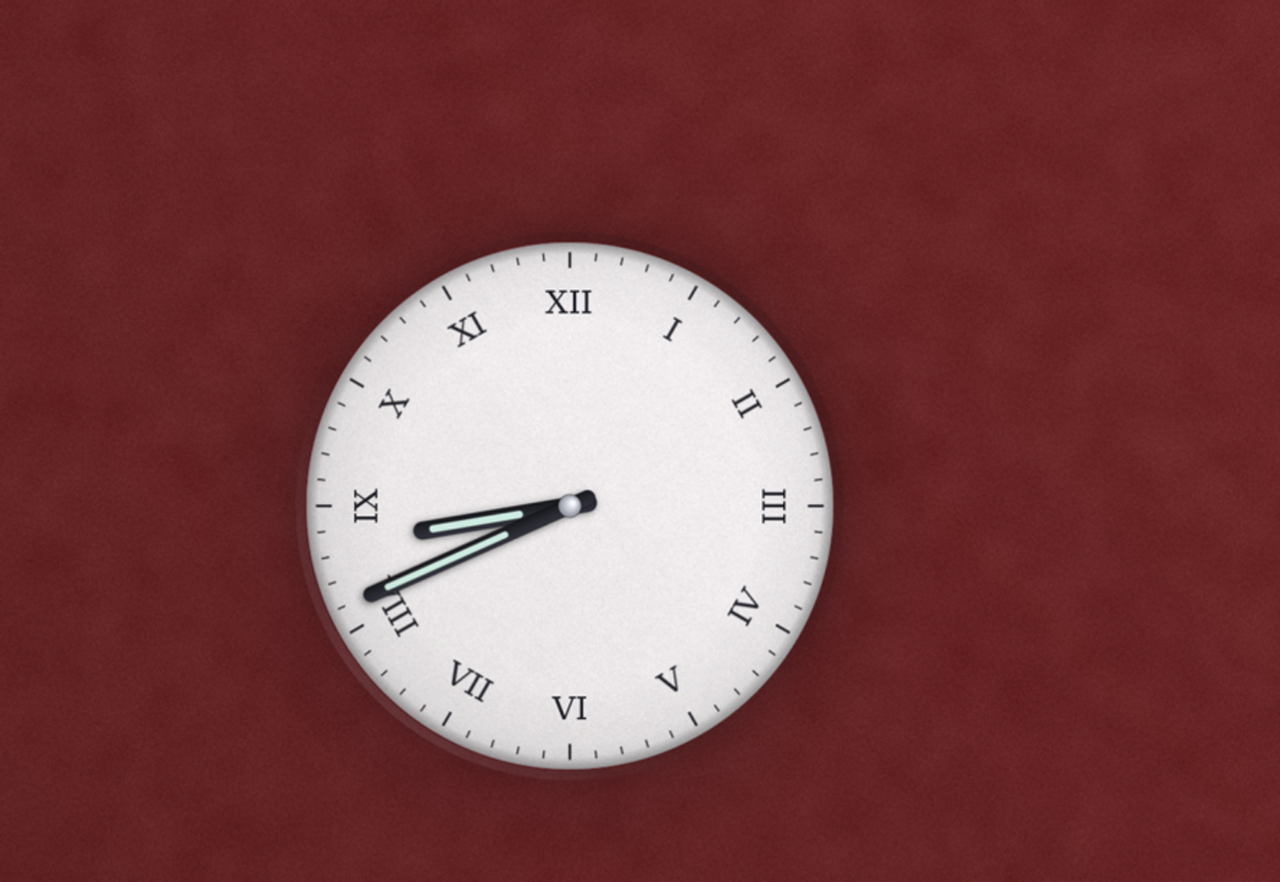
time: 8:41
